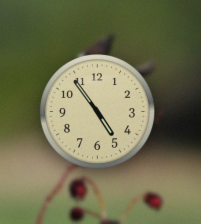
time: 4:54
